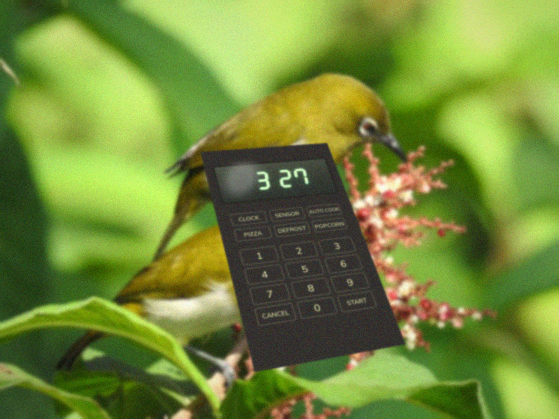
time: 3:27
